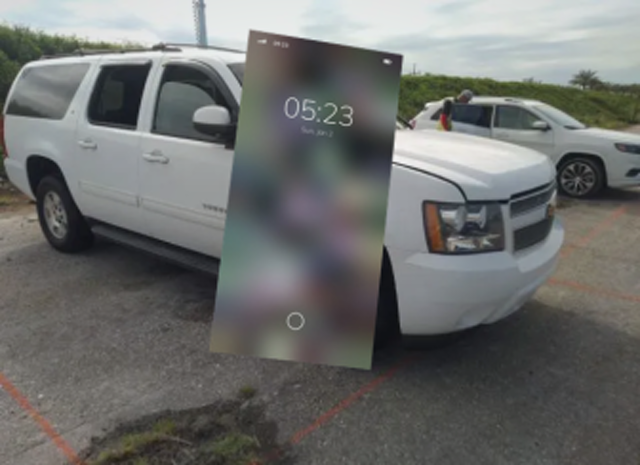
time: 5:23
